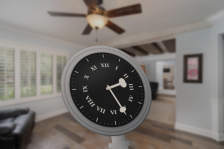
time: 2:26
